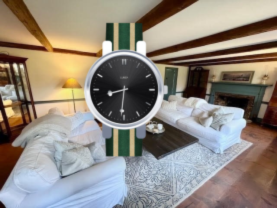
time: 8:31
